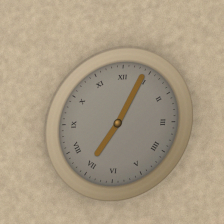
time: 7:04
